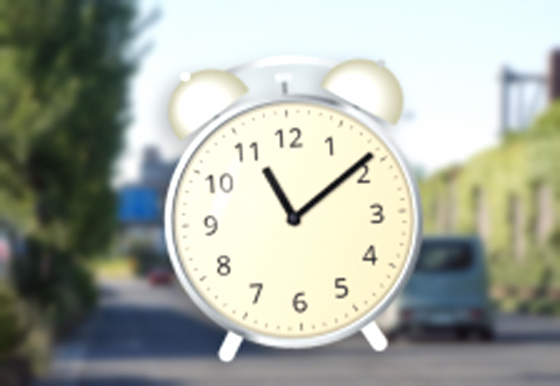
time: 11:09
